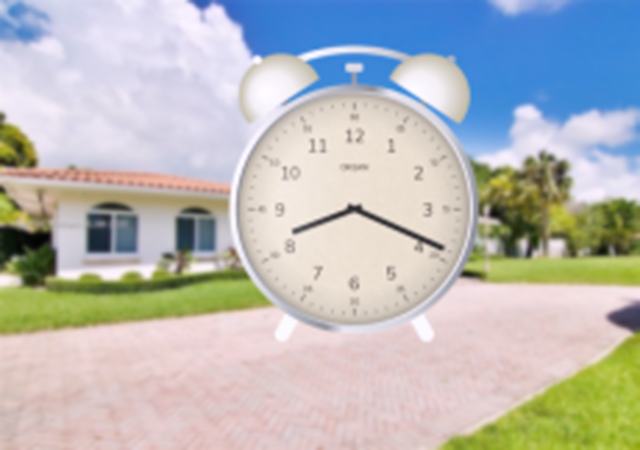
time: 8:19
